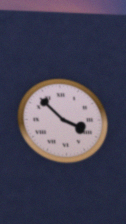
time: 3:53
